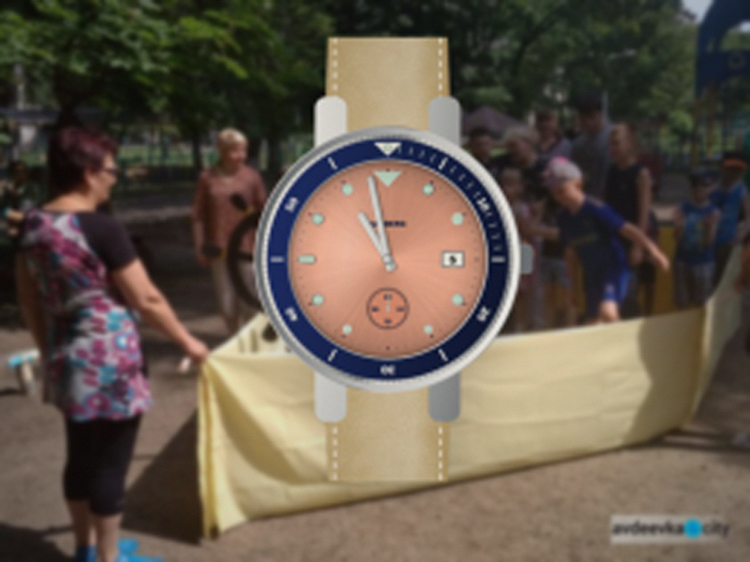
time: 10:58
